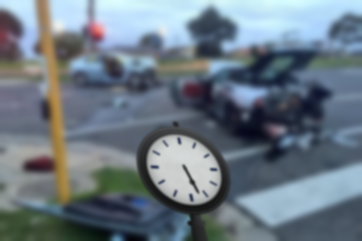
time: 5:27
